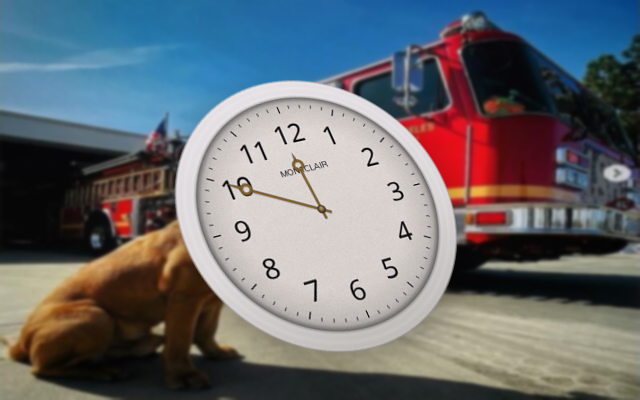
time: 11:50
